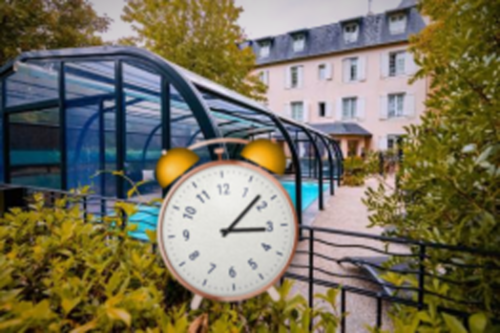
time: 3:08
